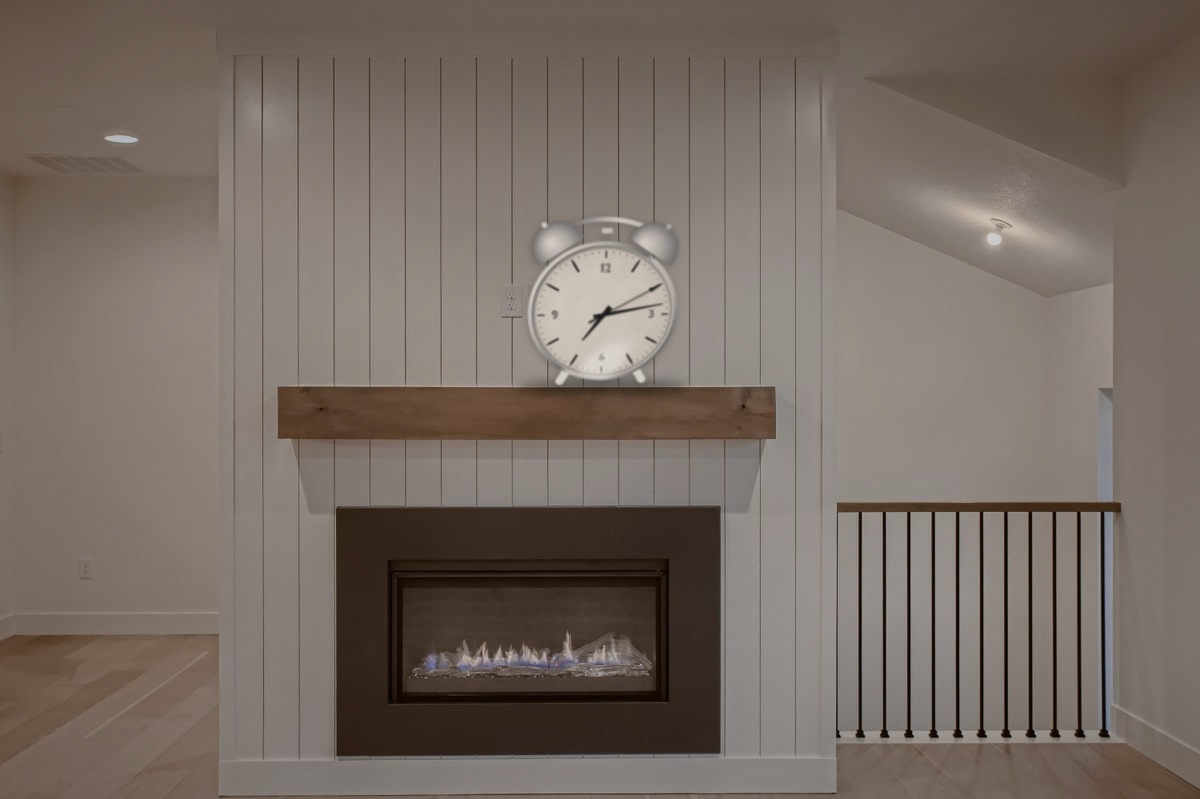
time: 7:13:10
